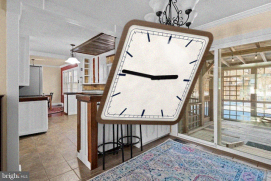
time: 2:46
